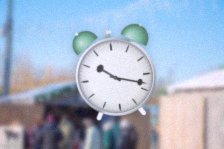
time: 10:18
